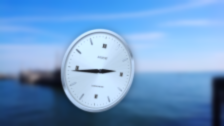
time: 2:44
